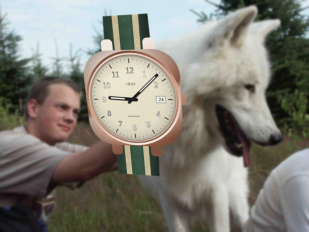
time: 9:08
